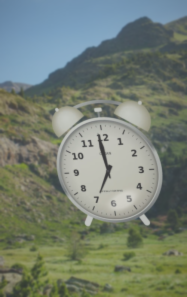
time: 6:59
